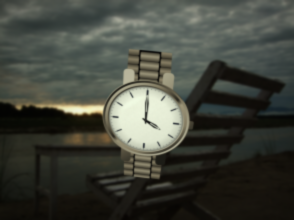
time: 4:00
